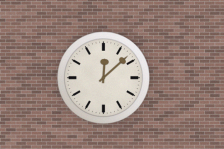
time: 12:08
